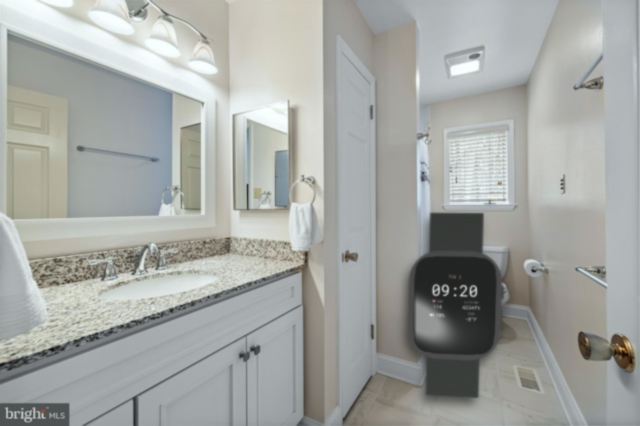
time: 9:20
